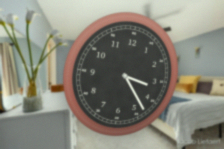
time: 3:23
